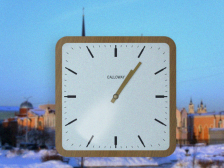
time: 1:06
